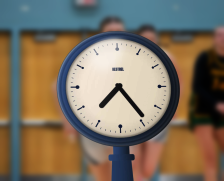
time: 7:24
